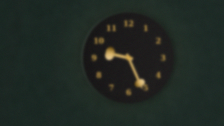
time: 9:26
